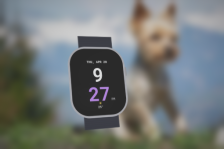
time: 9:27
